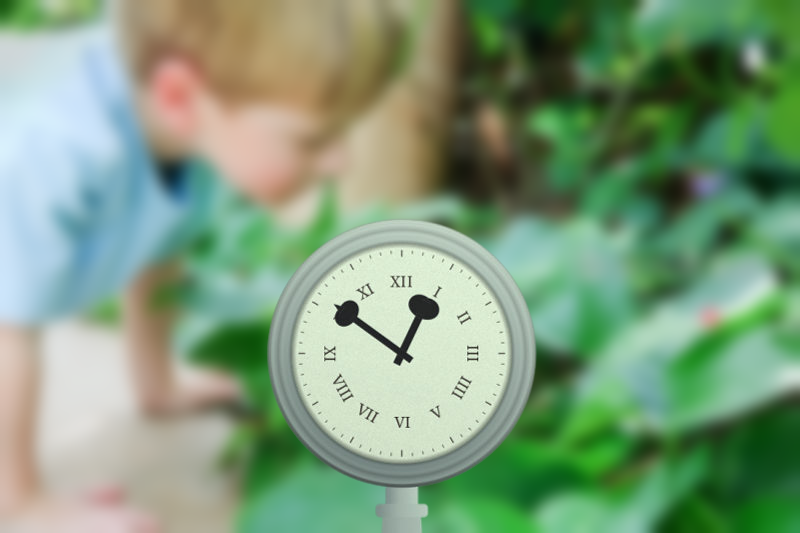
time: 12:51
